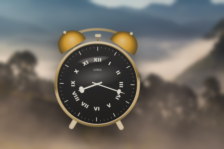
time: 8:18
